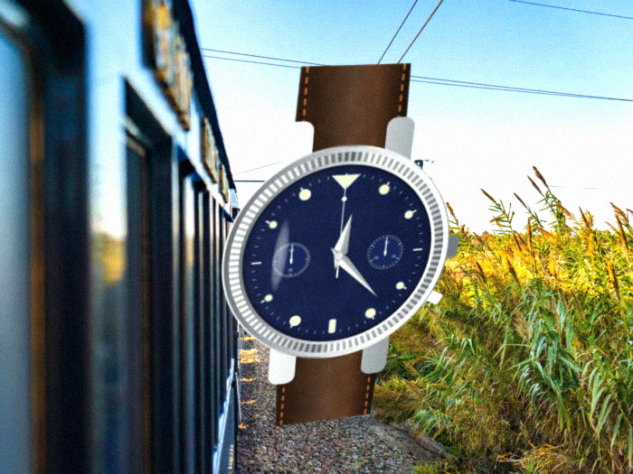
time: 12:23
